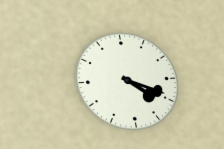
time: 4:19
